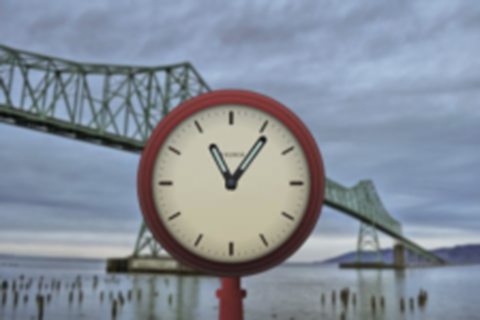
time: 11:06
